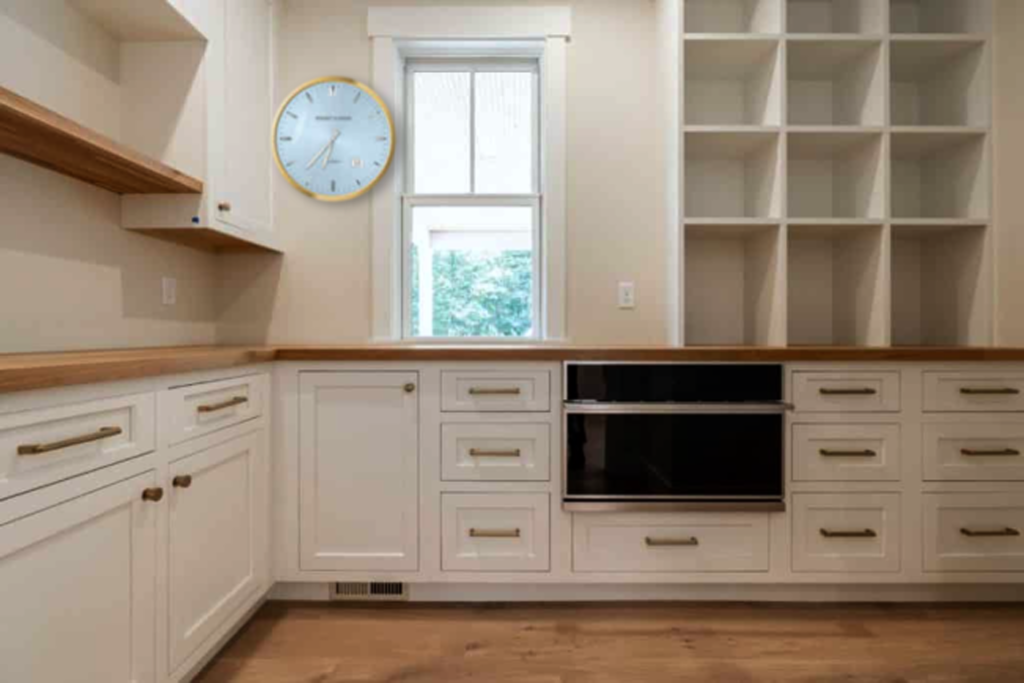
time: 6:37
